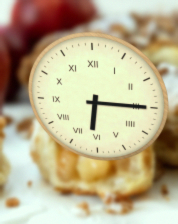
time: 6:15
